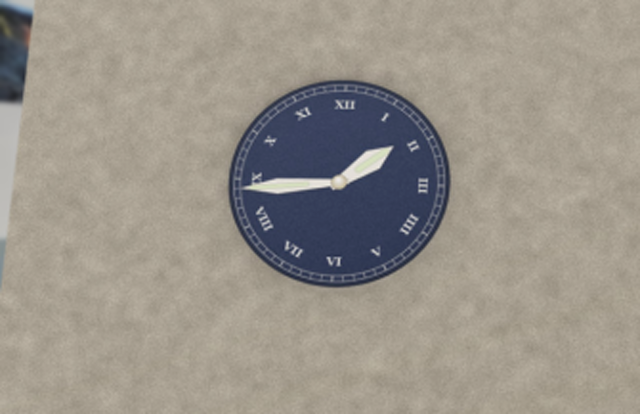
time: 1:44
